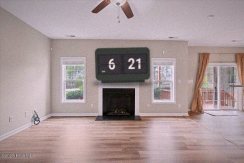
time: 6:21
